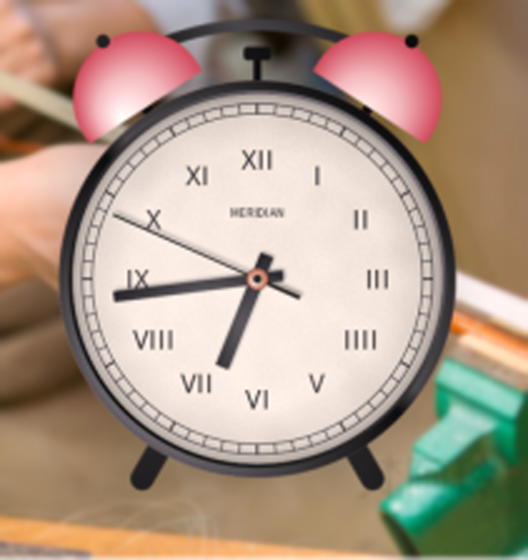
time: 6:43:49
